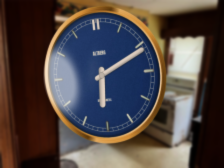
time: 6:11
